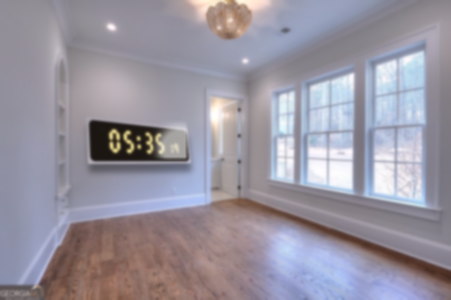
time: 5:35
